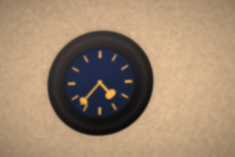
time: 4:37
